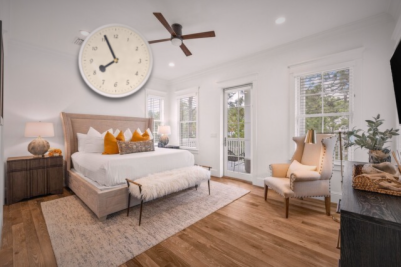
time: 7:56
